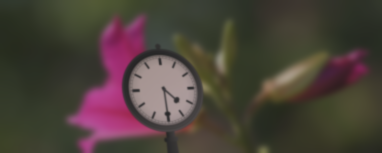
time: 4:30
